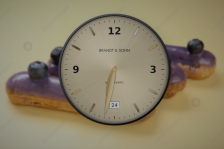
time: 6:32
